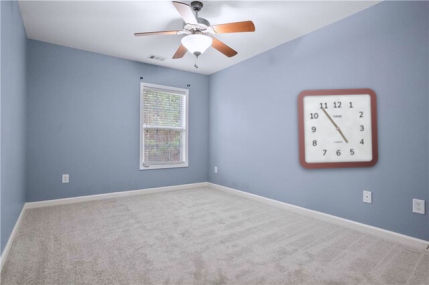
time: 4:54
